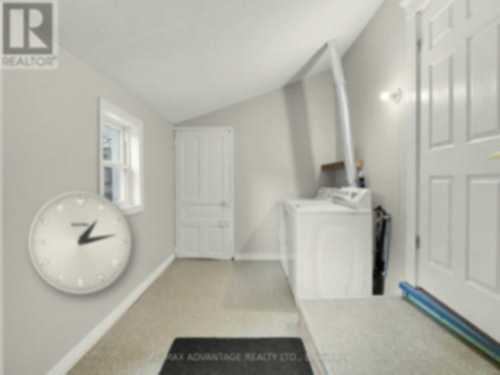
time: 1:13
